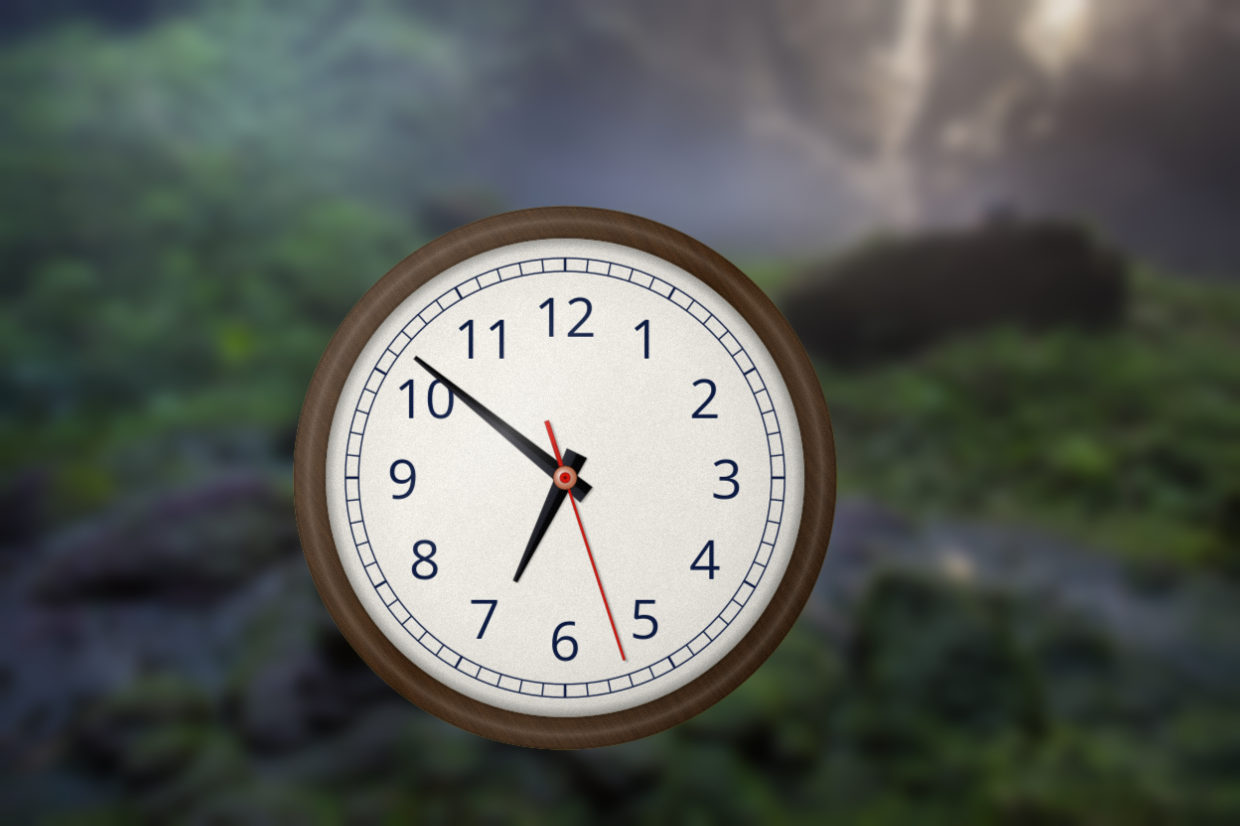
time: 6:51:27
